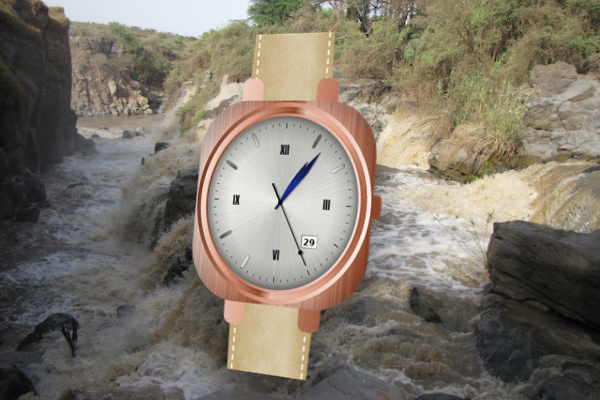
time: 1:06:25
